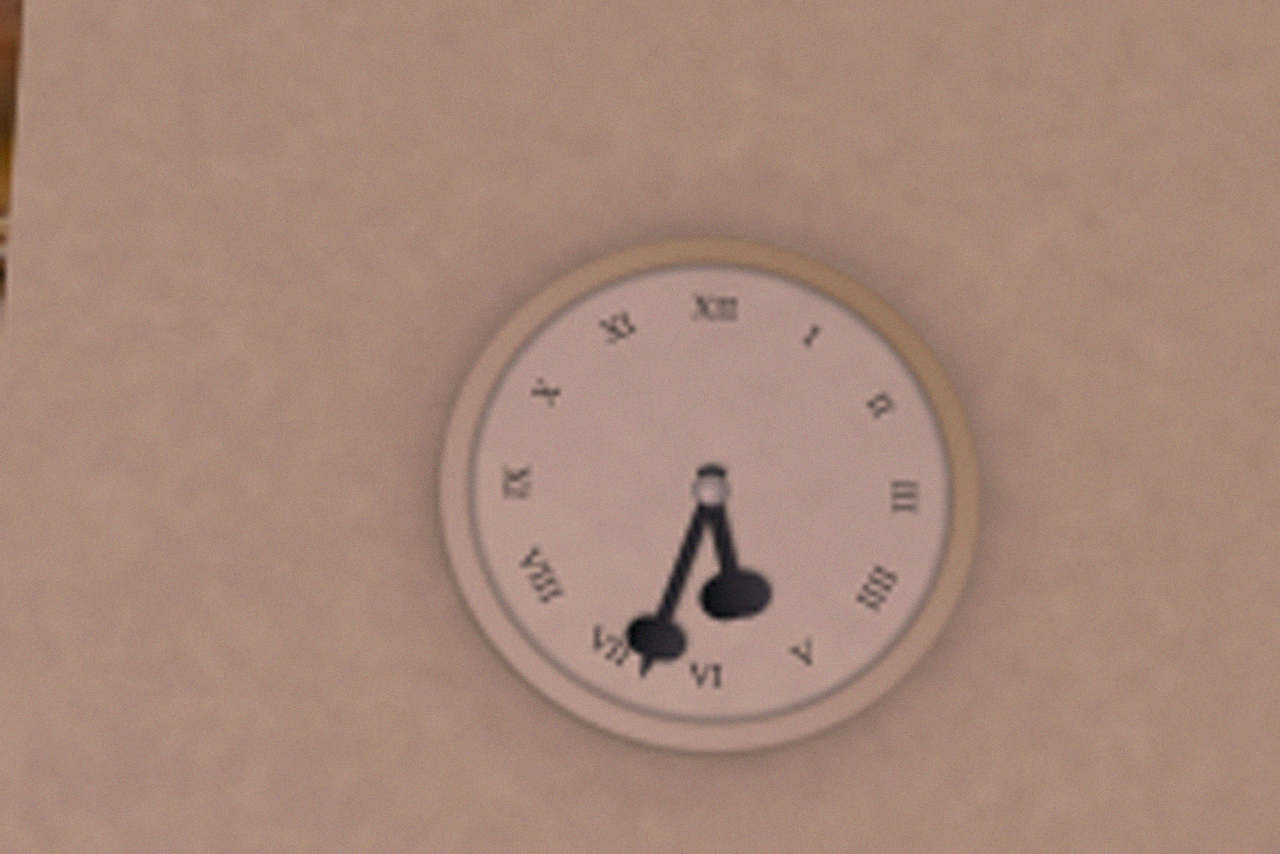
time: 5:33
